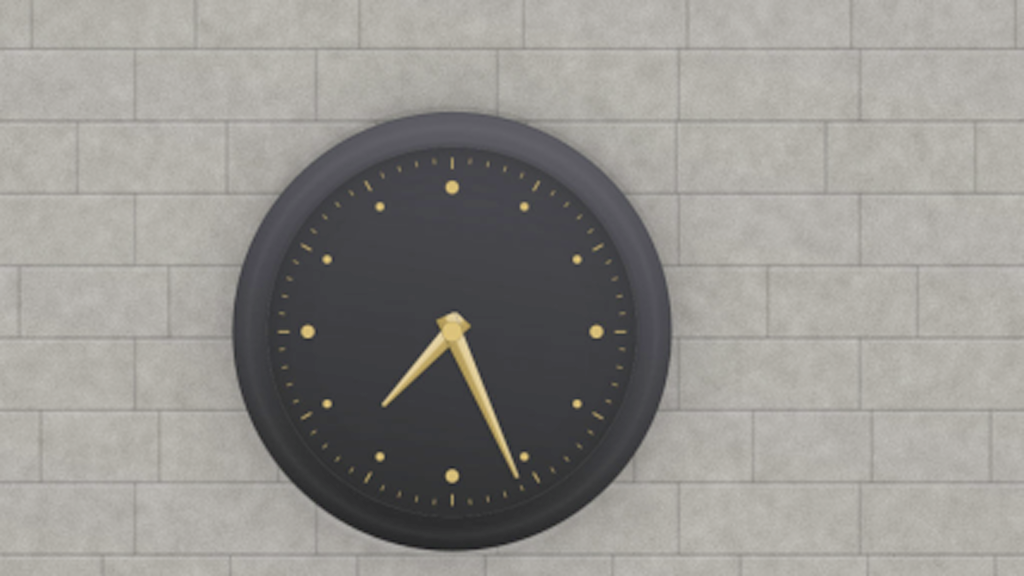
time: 7:26
